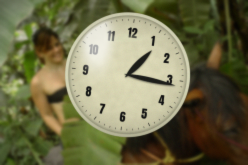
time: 1:16
